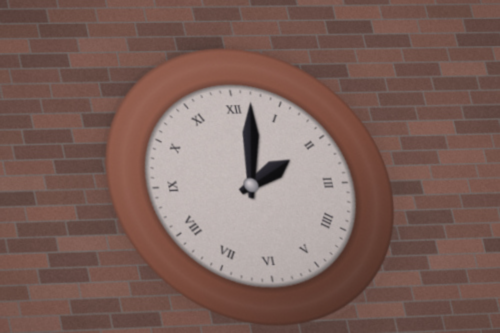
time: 2:02
